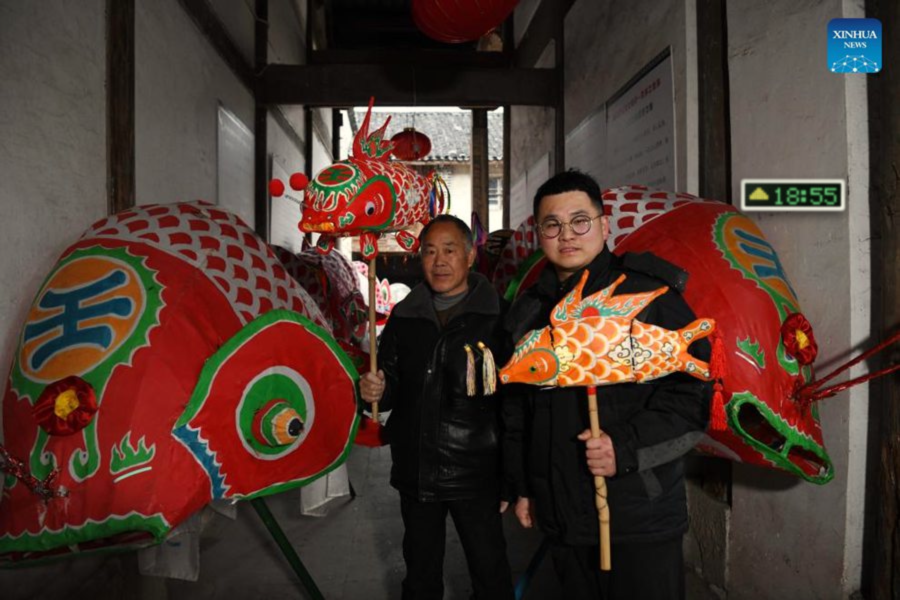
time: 18:55
